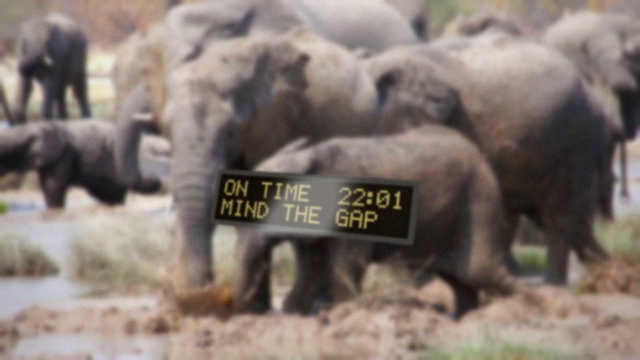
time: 22:01
